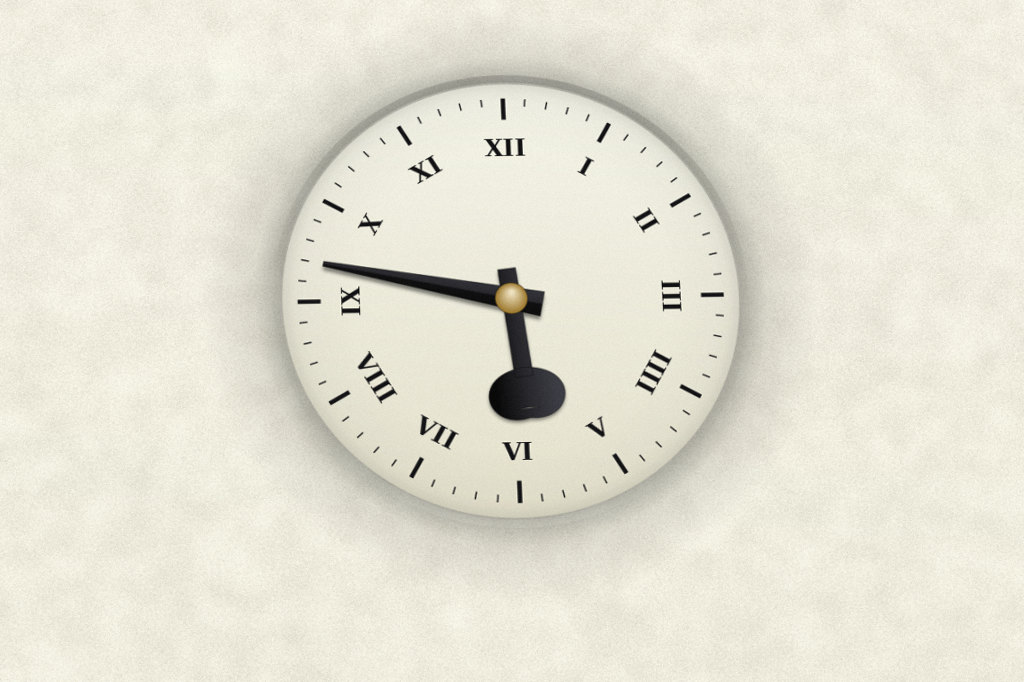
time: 5:47
